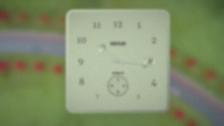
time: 10:16
